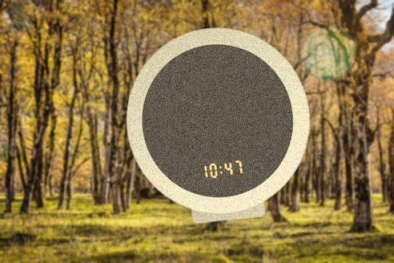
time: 10:47
